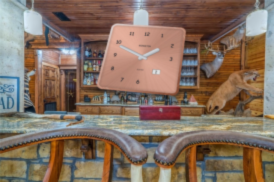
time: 1:49
